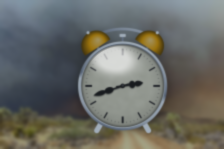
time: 2:42
